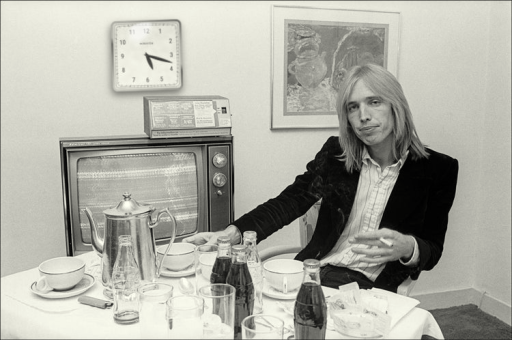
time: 5:18
